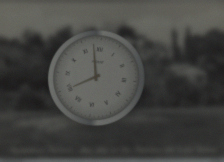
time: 7:58
